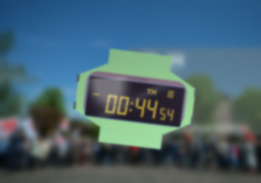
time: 0:44:54
